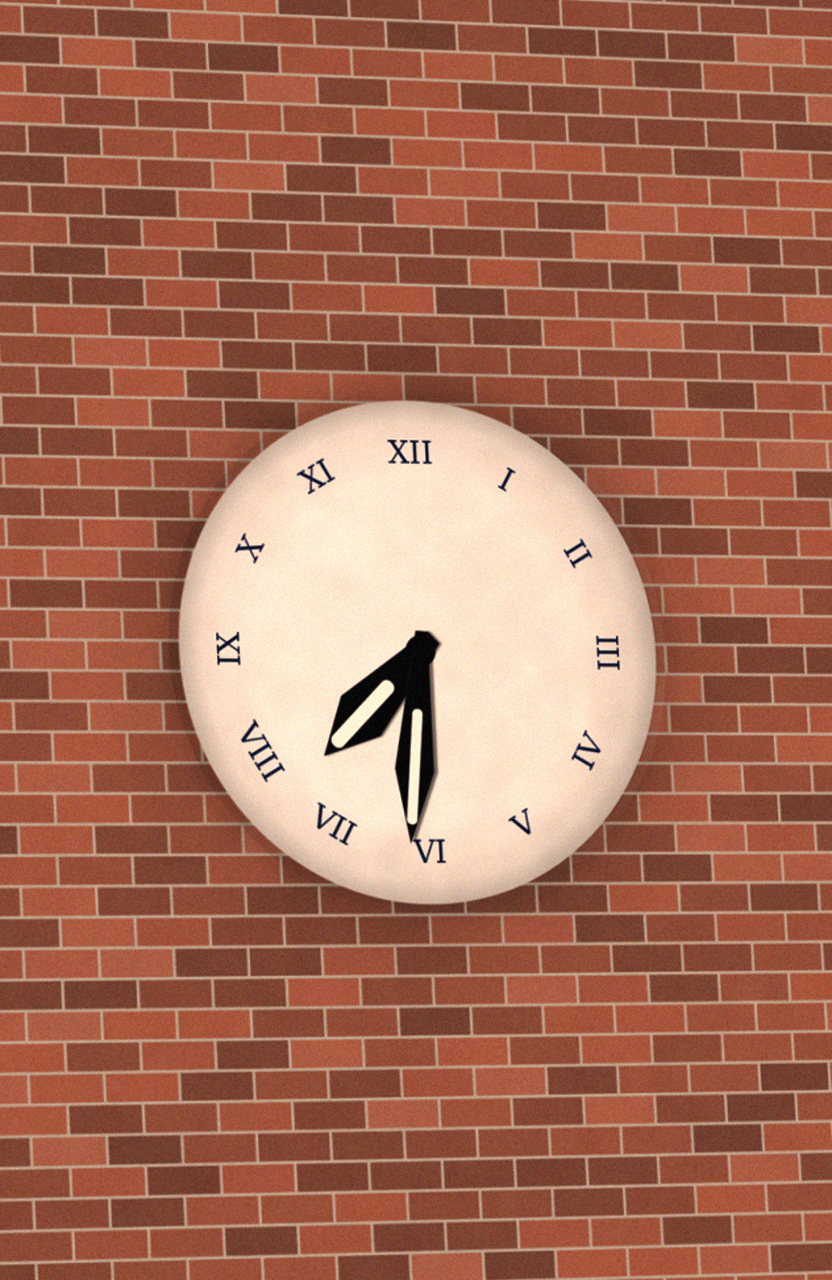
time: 7:31
